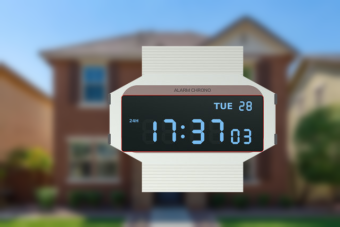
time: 17:37:03
